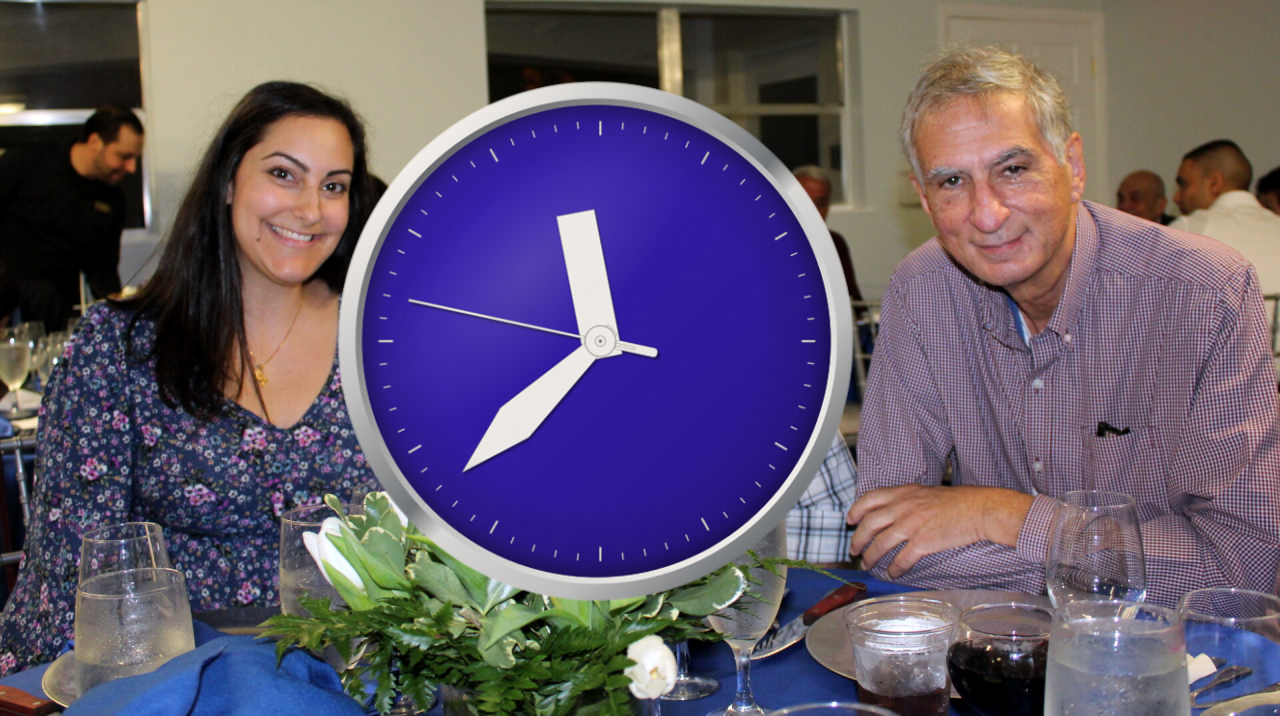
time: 11:37:47
